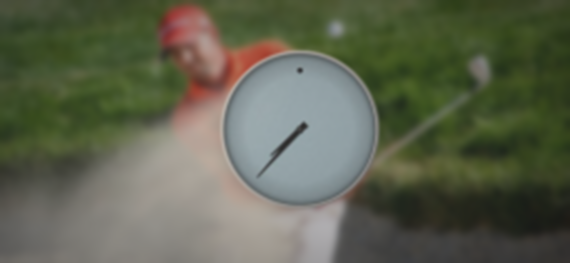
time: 7:37
